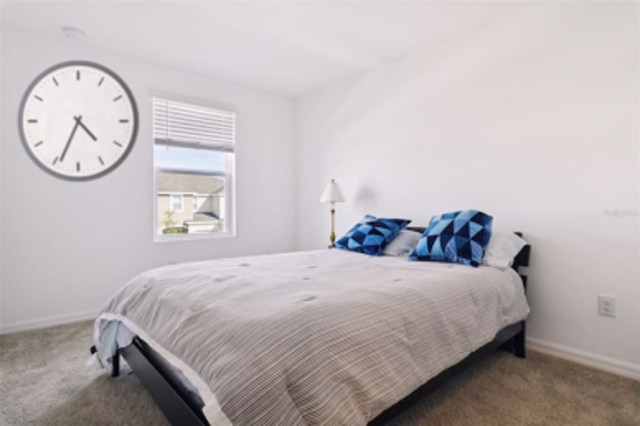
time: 4:34
